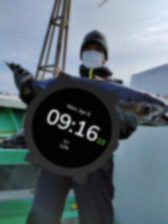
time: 9:16
